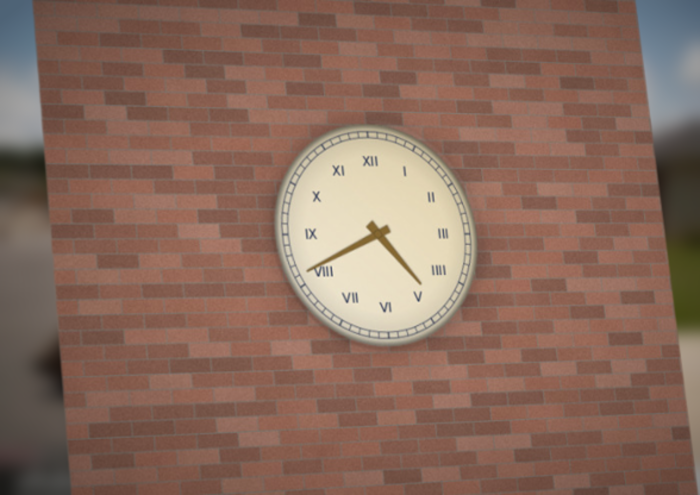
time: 4:41
